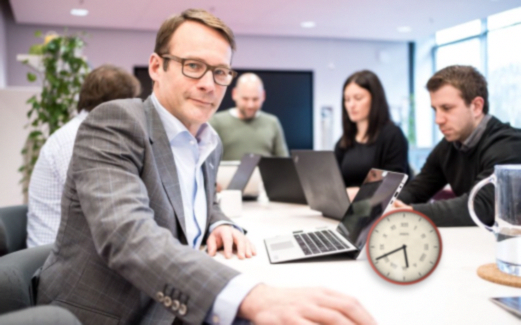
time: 5:41
